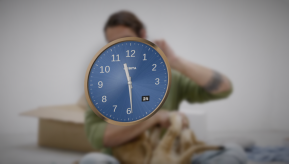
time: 11:29
